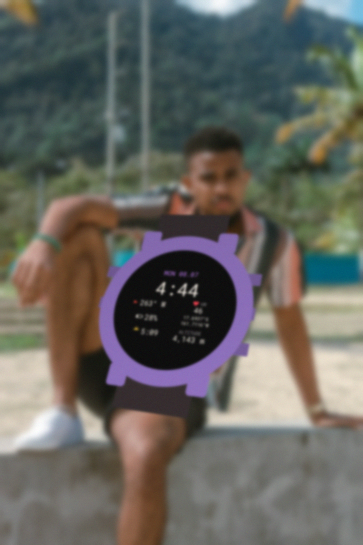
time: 4:44
